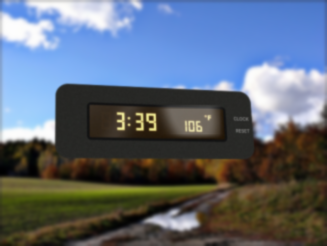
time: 3:39
